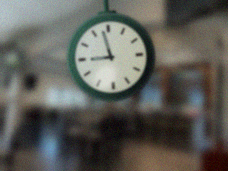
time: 8:58
